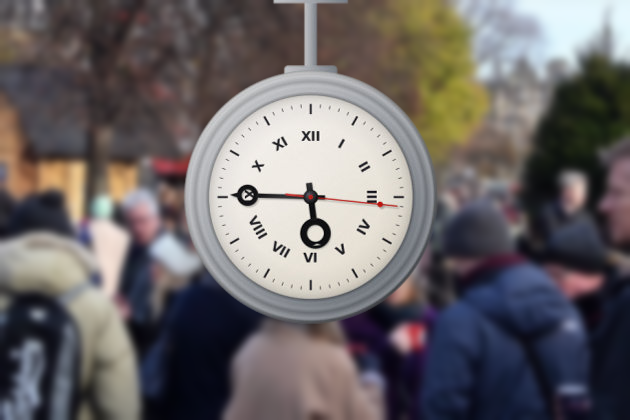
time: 5:45:16
